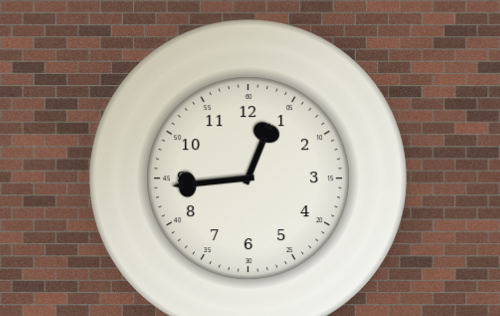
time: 12:44
